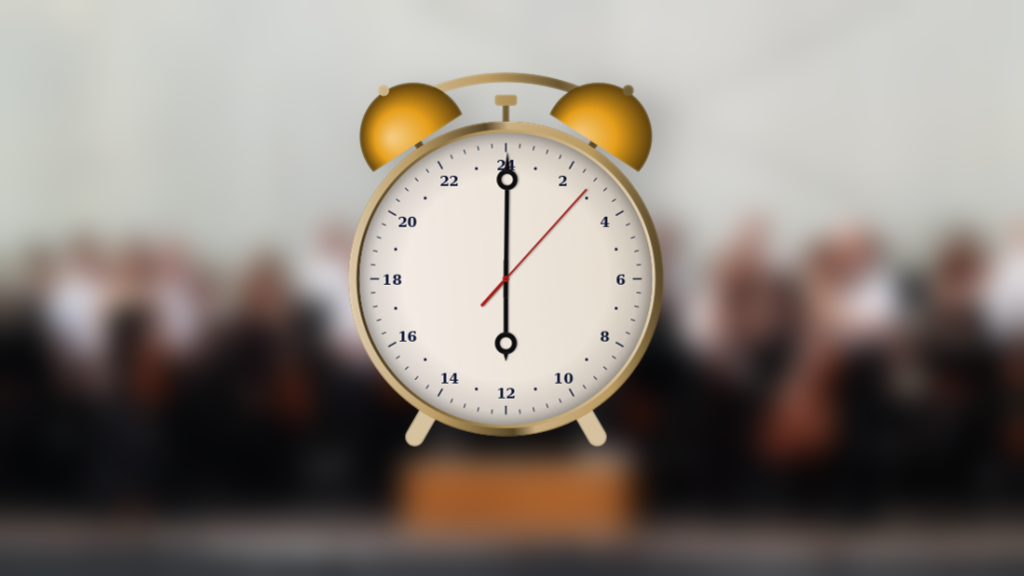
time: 12:00:07
